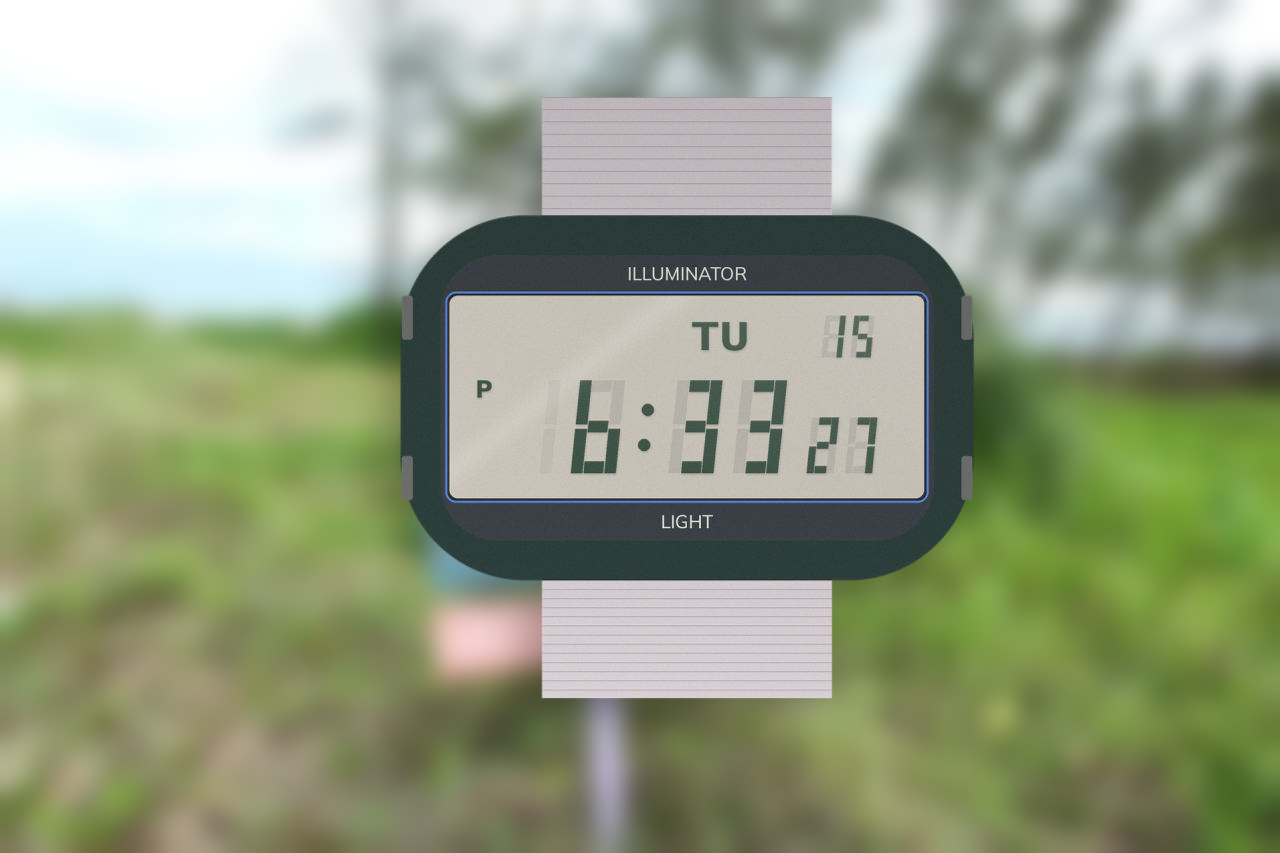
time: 6:33:27
